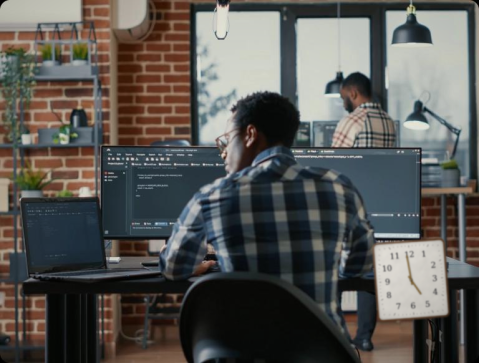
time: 4:59
